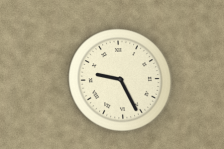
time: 9:26
